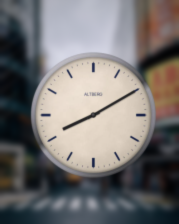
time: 8:10
